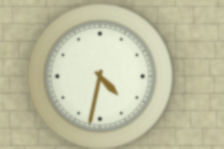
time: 4:32
